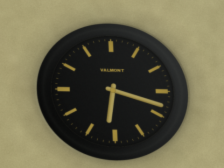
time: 6:18
